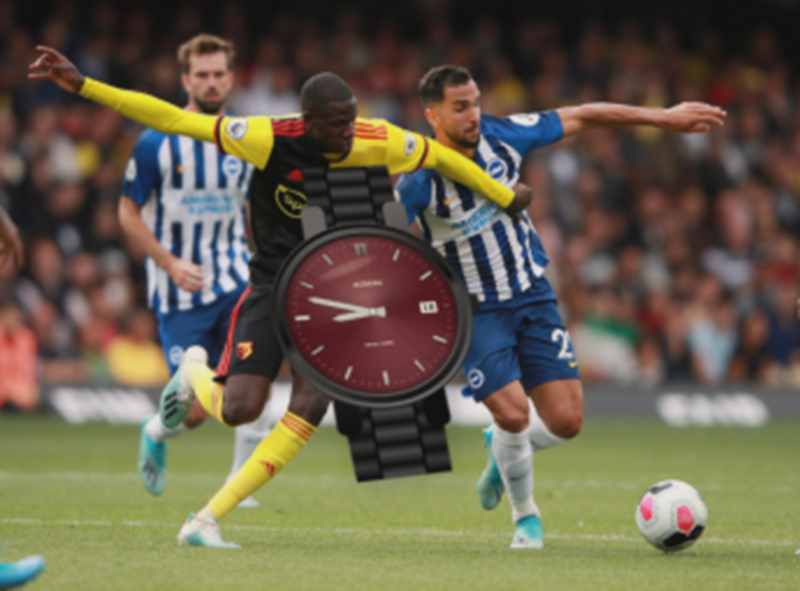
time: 8:48
